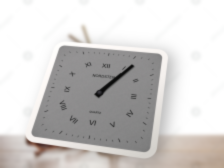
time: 1:06
